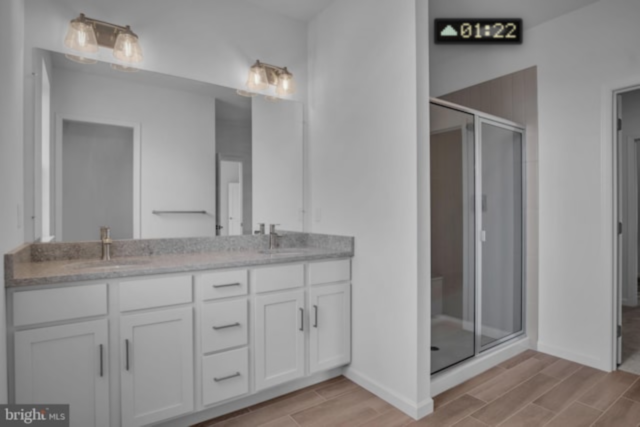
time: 1:22
